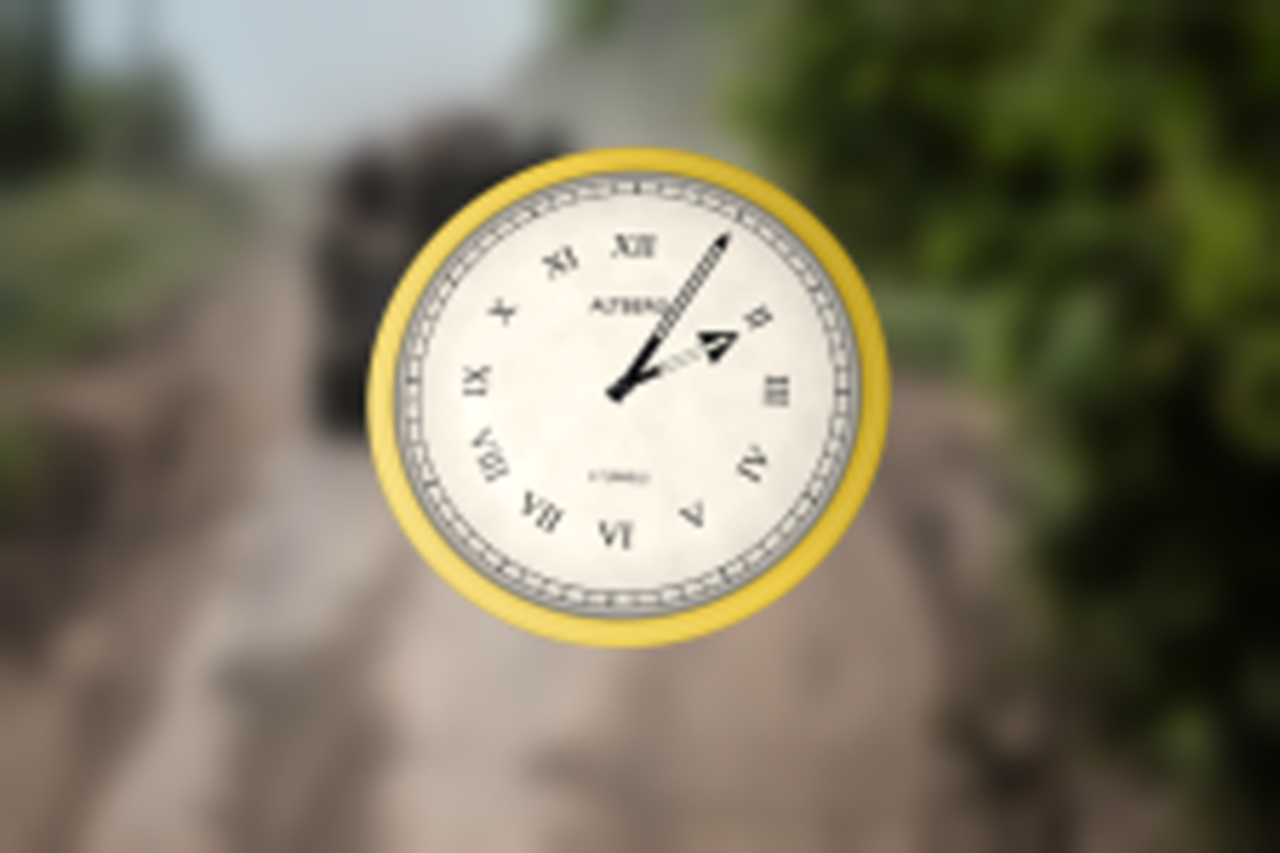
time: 2:05
